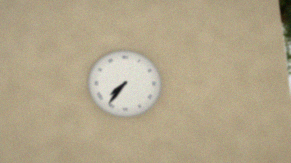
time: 7:36
